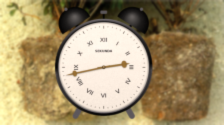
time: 2:43
